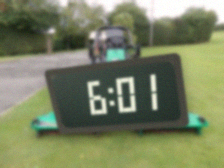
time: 6:01
